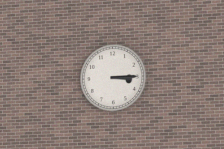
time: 3:15
